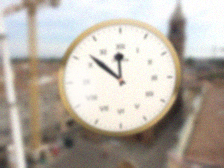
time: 11:52
